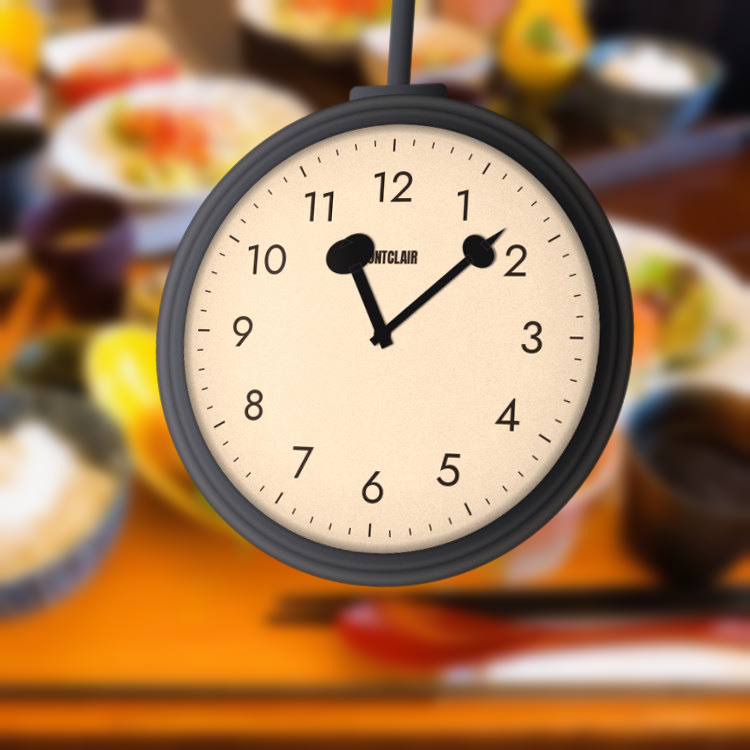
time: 11:08
